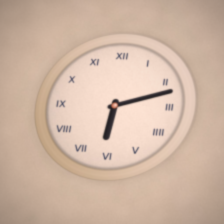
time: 6:12
